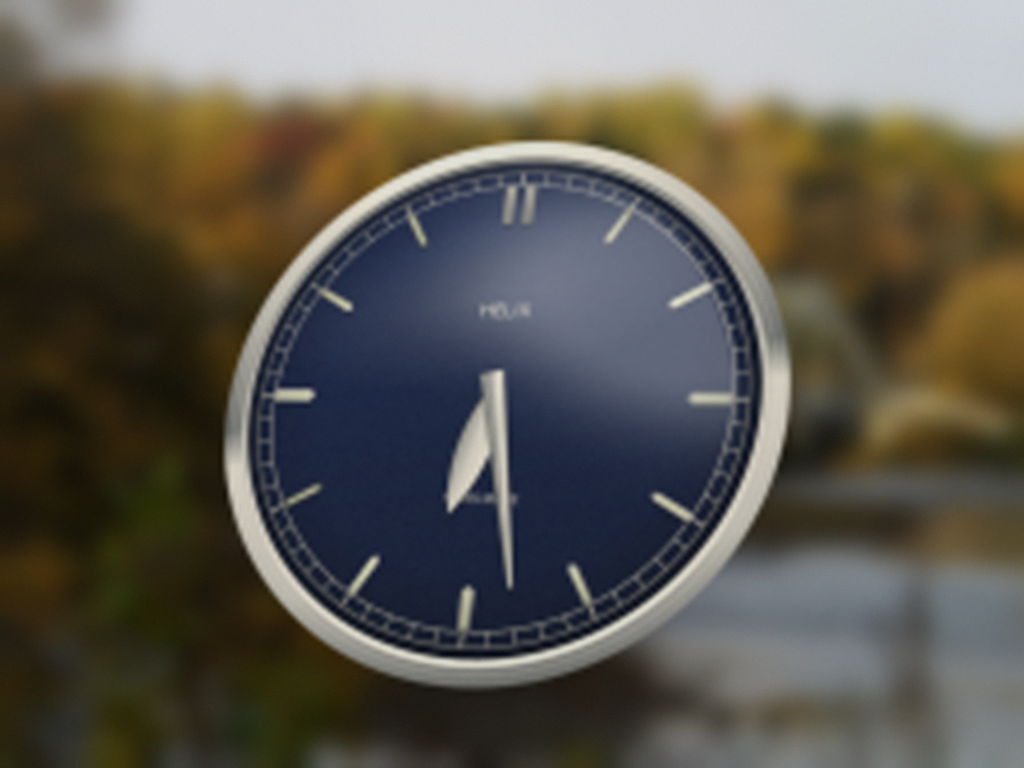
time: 6:28
